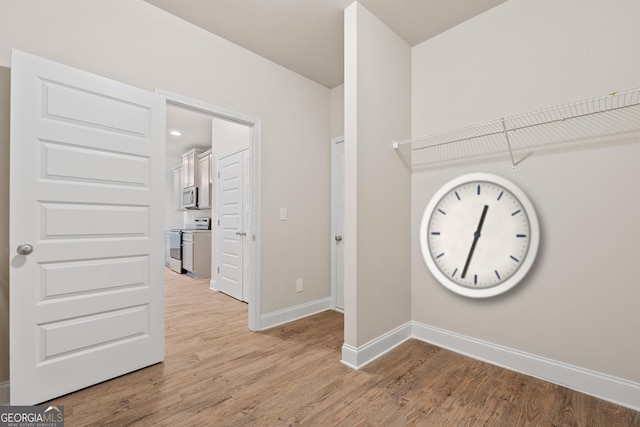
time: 12:33
